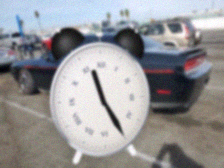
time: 11:25
